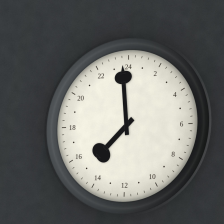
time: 14:59
